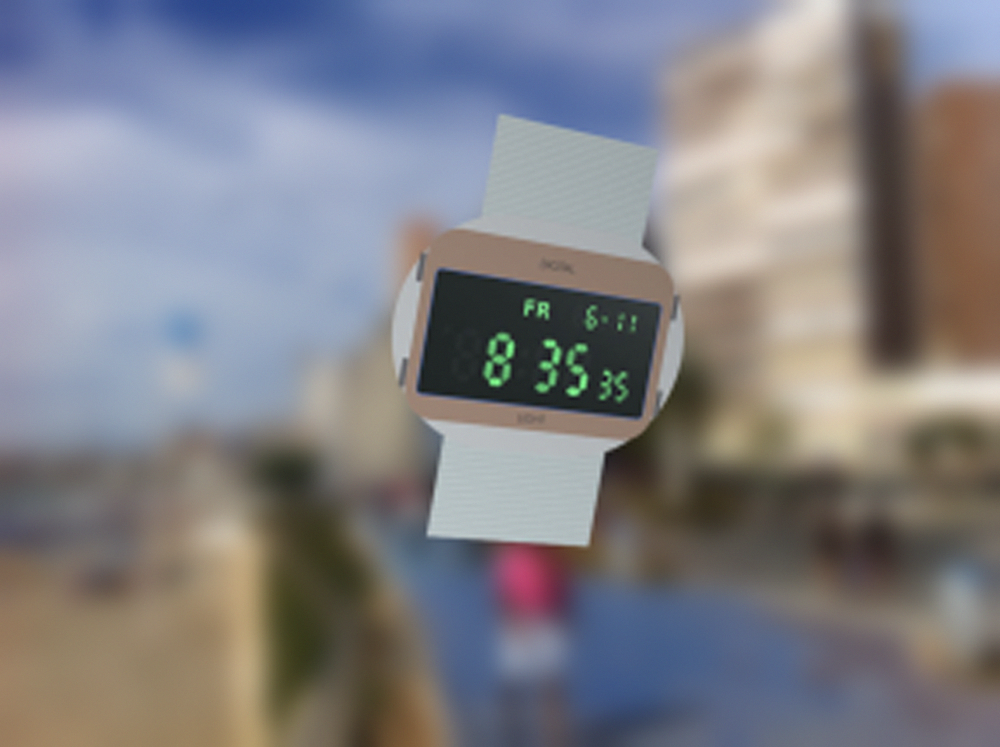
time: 8:35:35
